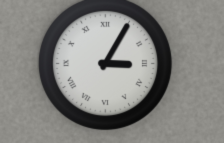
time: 3:05
